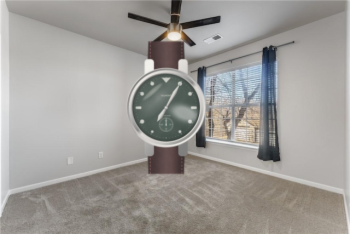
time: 7:05
